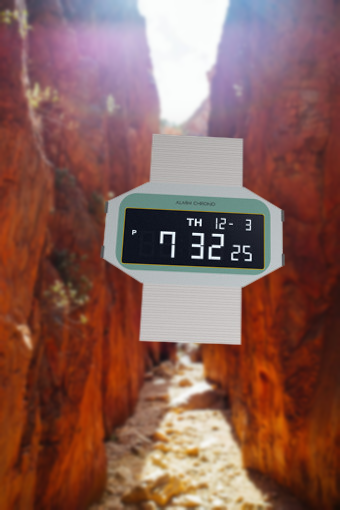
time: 7:32:25
